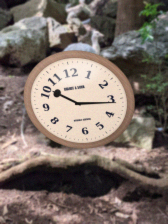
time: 10:16
